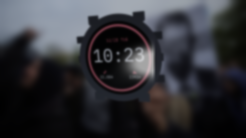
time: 10:23
